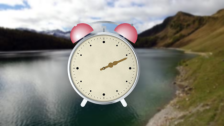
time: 2:11
